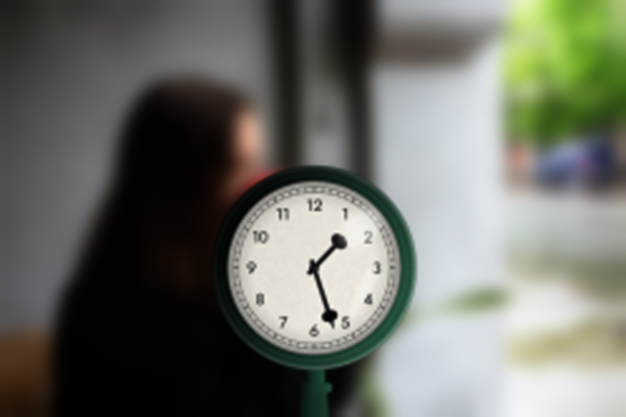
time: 1:27
